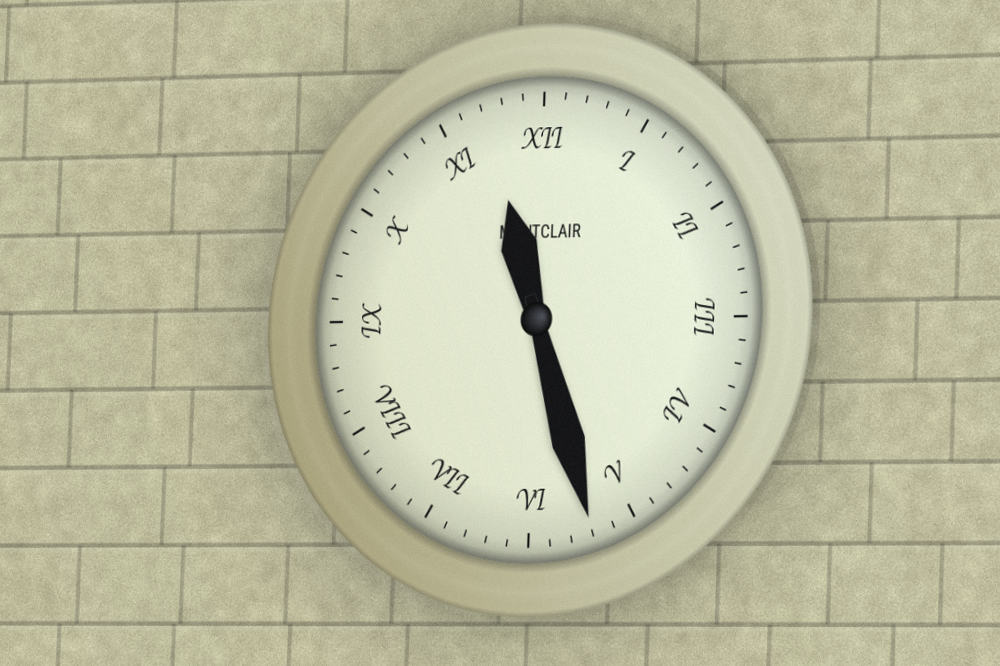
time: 11:27
